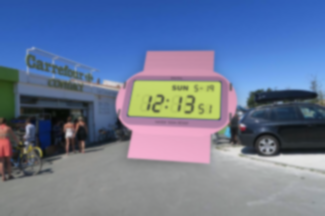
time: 12:13
